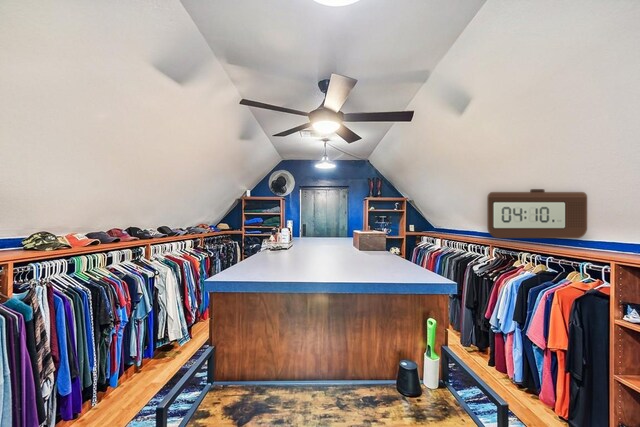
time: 4:10
